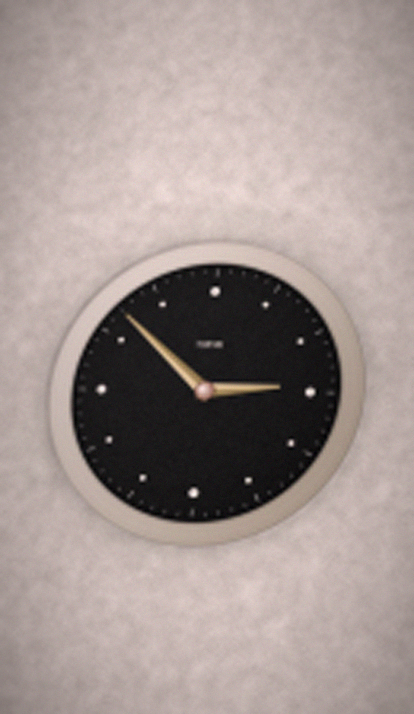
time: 2:52
